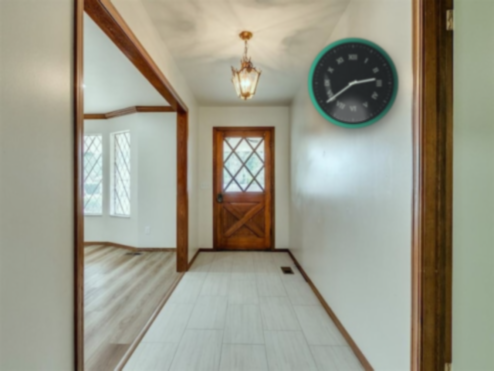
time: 2:39
